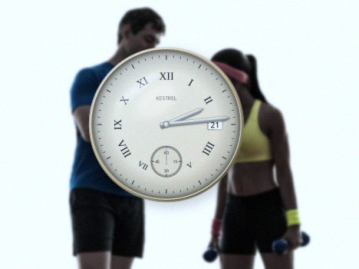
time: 2:14
